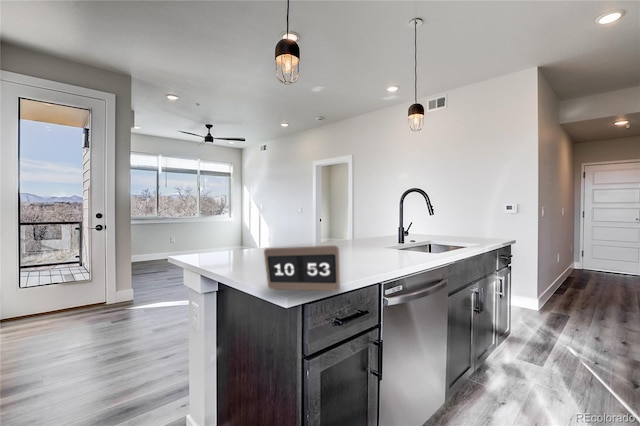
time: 10:53
